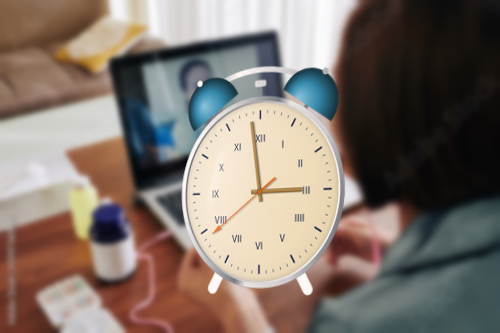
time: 2:58:39
